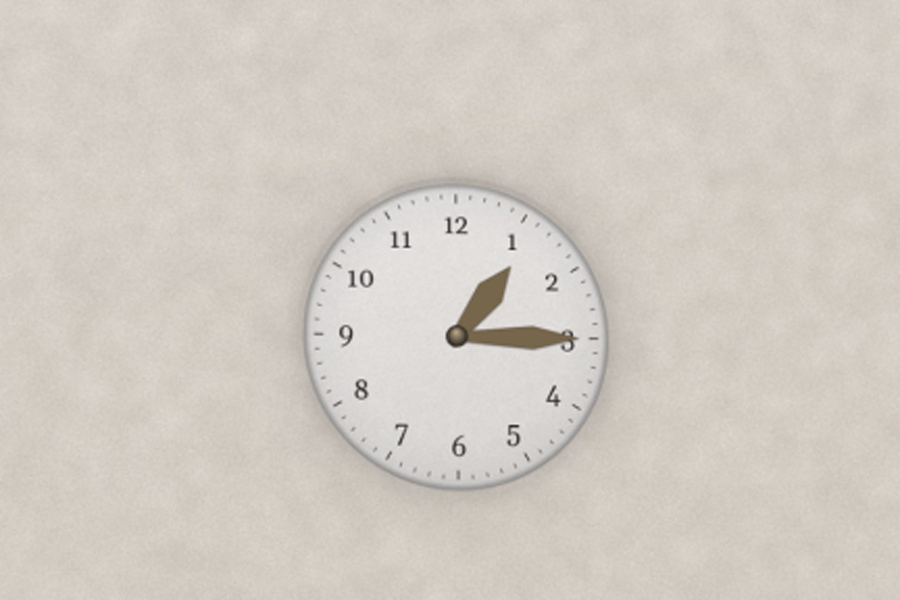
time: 1:15
